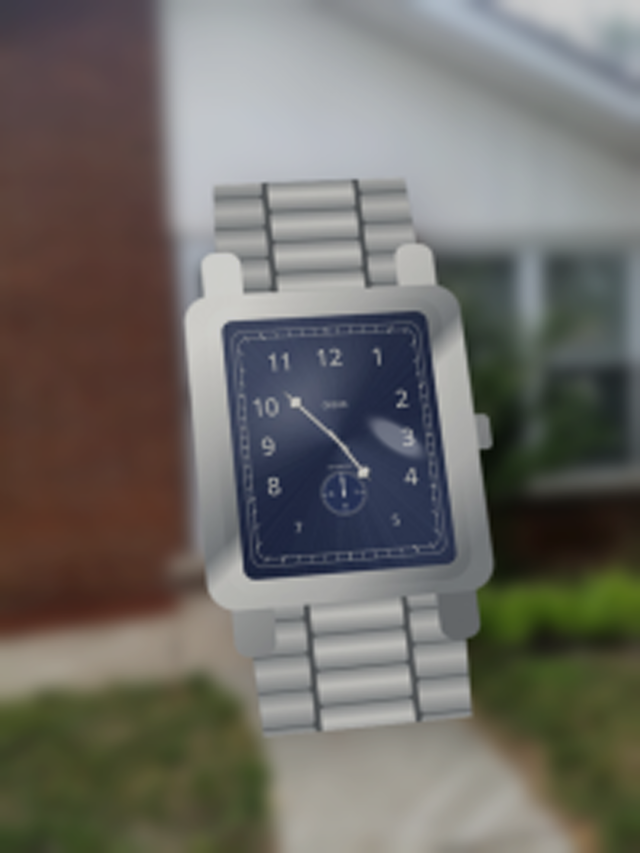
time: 4:53
